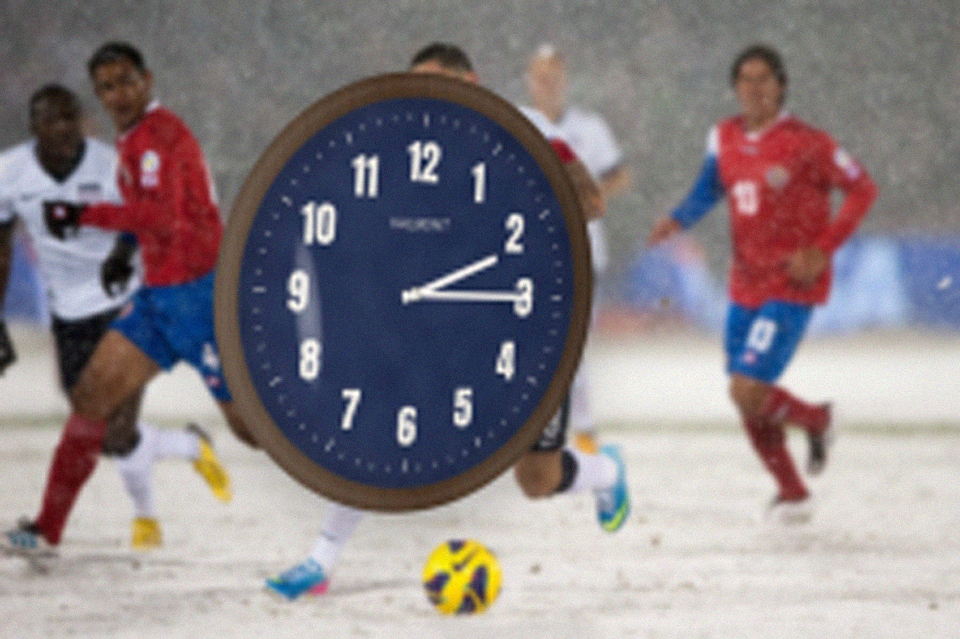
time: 2:15
